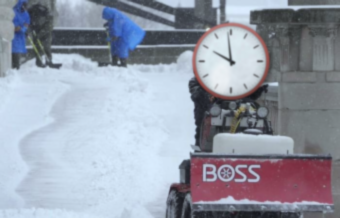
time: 9:59
